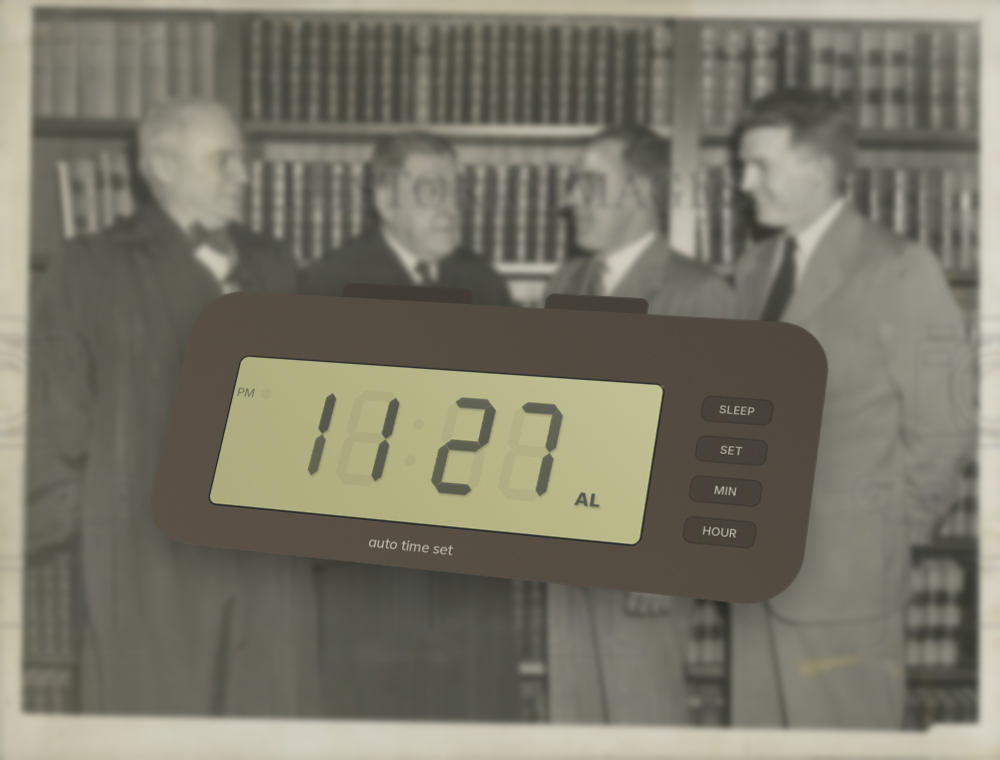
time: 11:27
